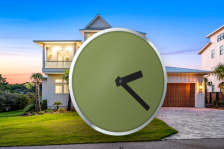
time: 2:22
